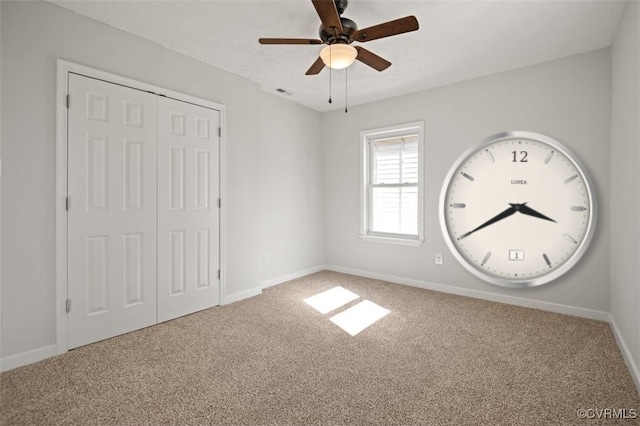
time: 3:40
